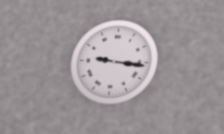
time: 9:16
